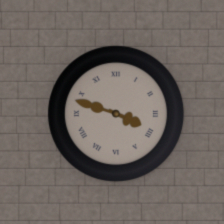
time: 3:48
